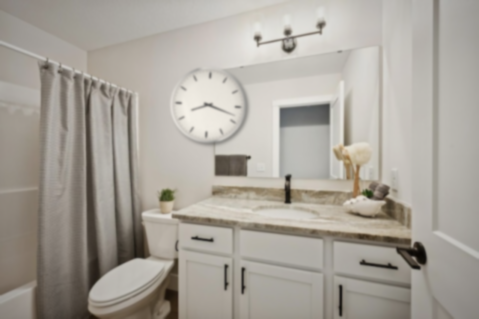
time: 8:18
